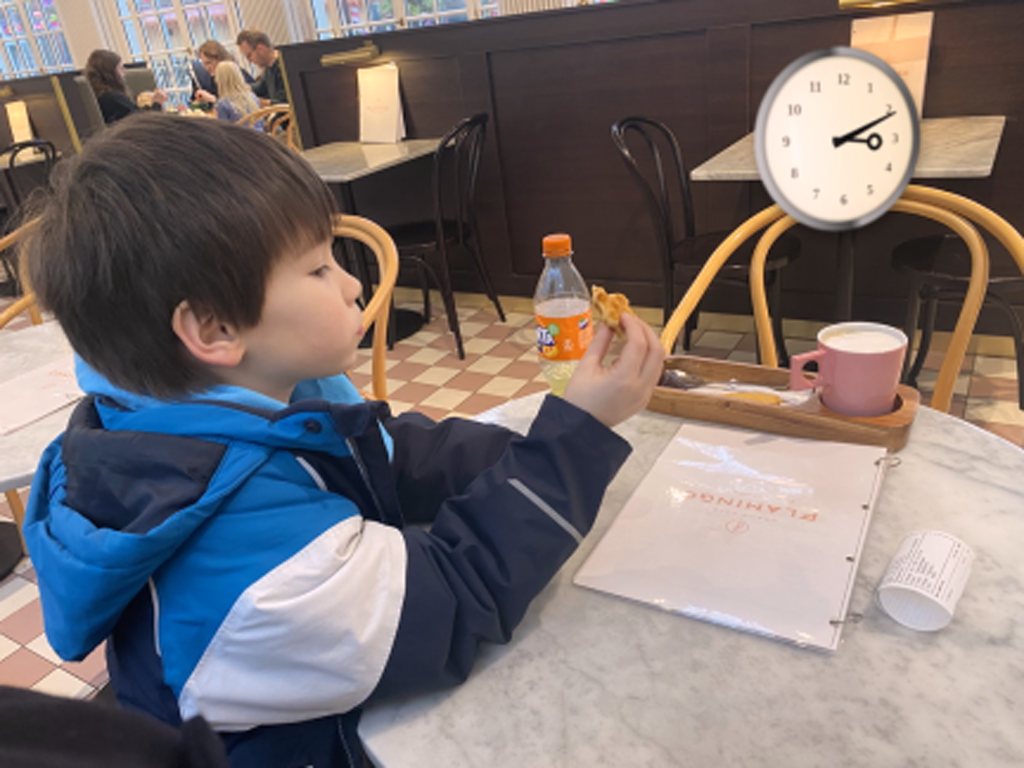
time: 3:11
